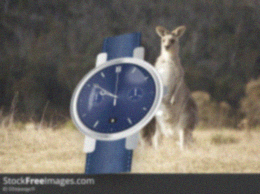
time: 9:51
